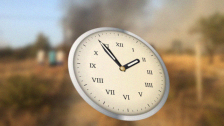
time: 1:54
